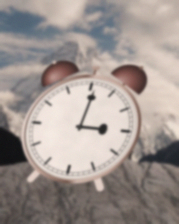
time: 3:01
